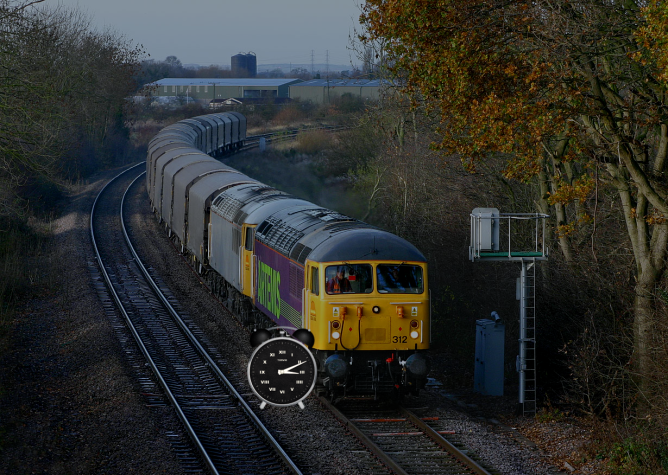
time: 3:11
